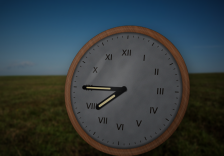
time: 7:45
